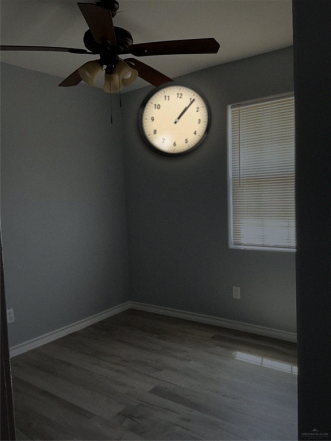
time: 1:06
